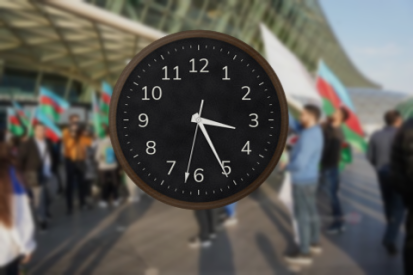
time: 3:25:32
